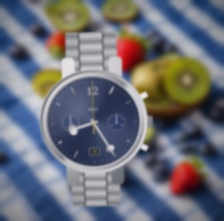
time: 8:25
